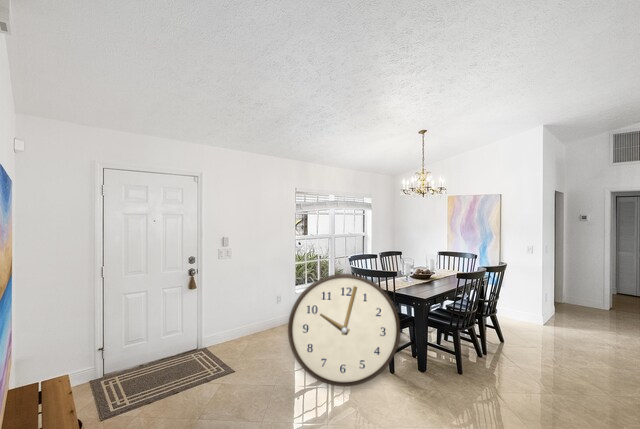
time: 10:02
